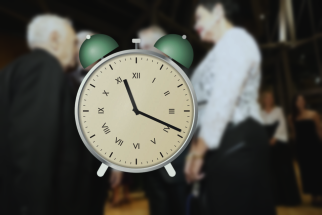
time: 11:19
